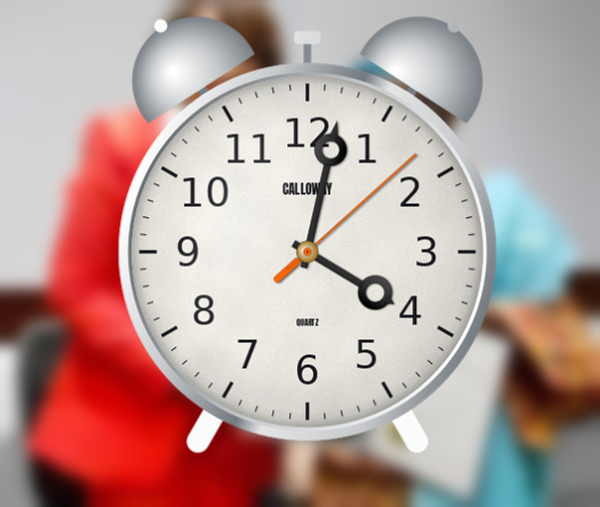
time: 4:02:08
